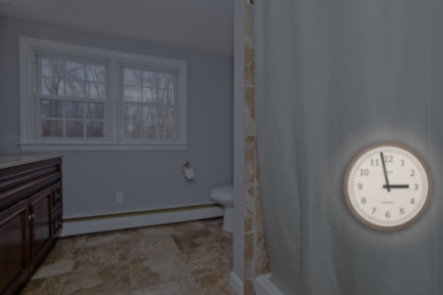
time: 2:58
